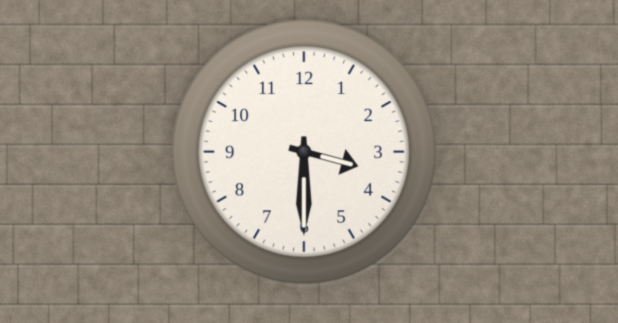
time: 3:30
